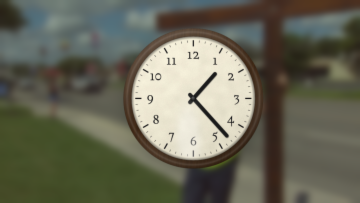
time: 1:23
